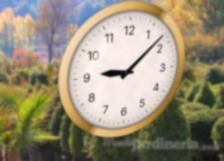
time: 9:08
